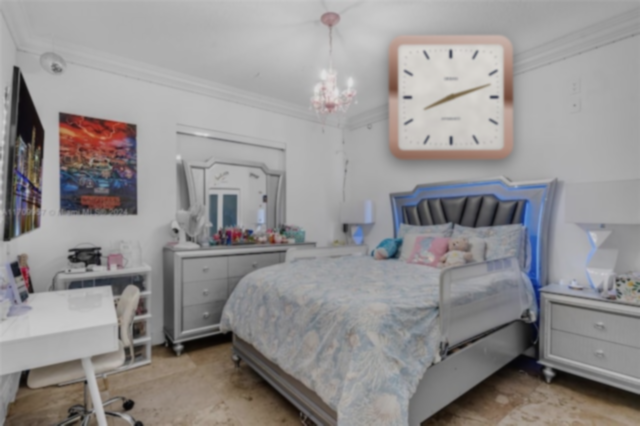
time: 8:12
